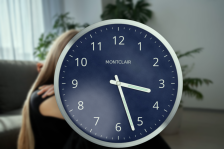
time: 3:27
